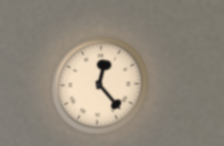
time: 12:23
